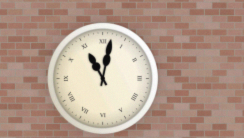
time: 11:02
